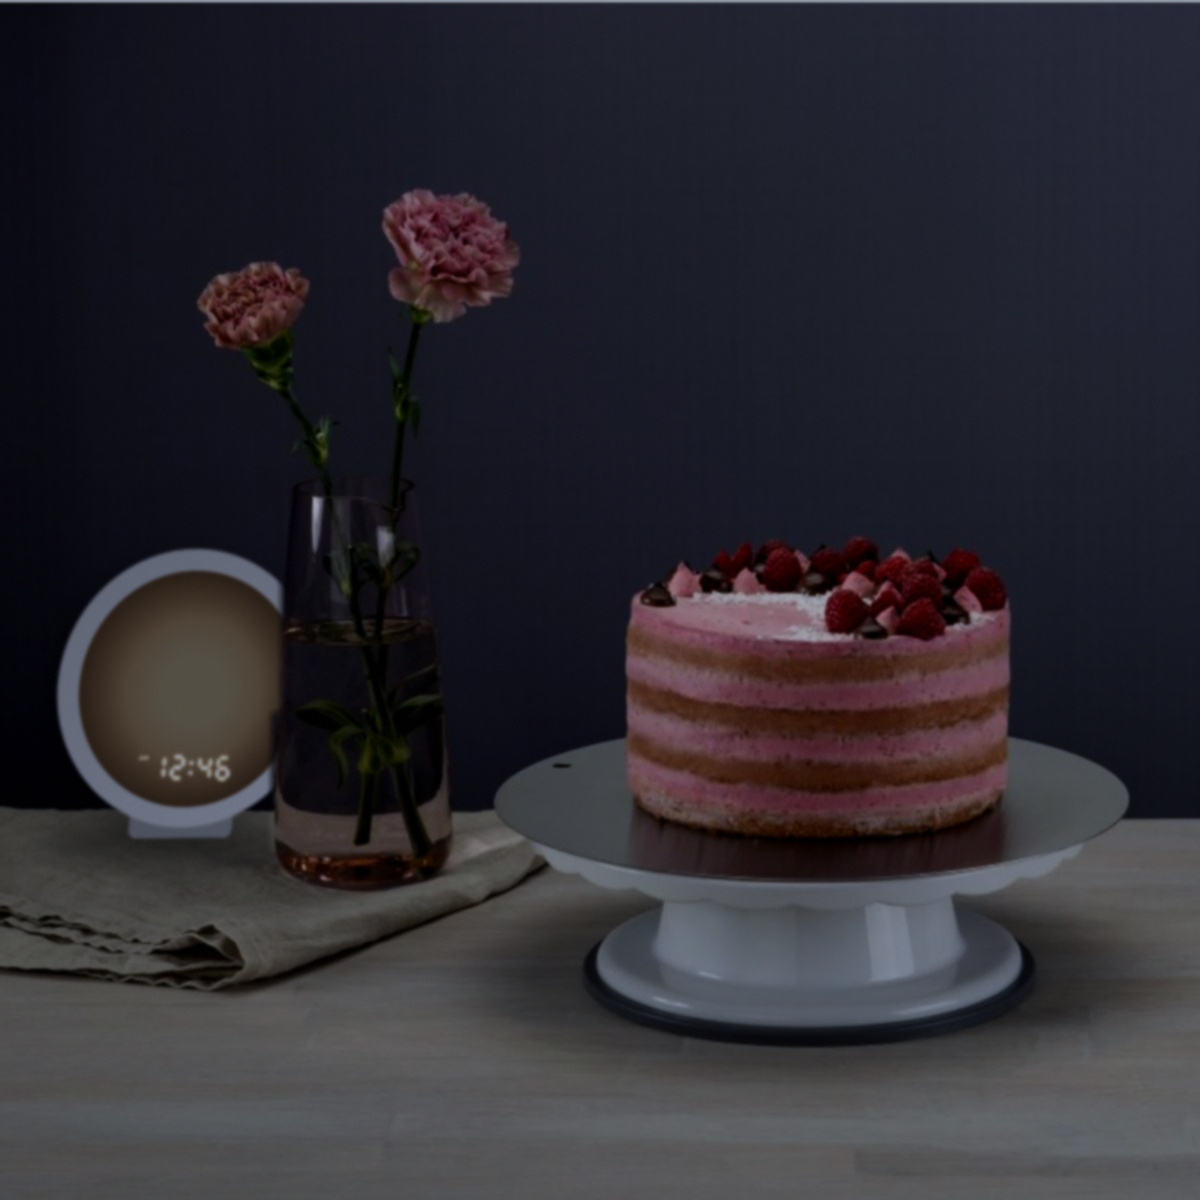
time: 12:46
